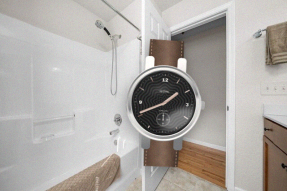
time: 1:41
